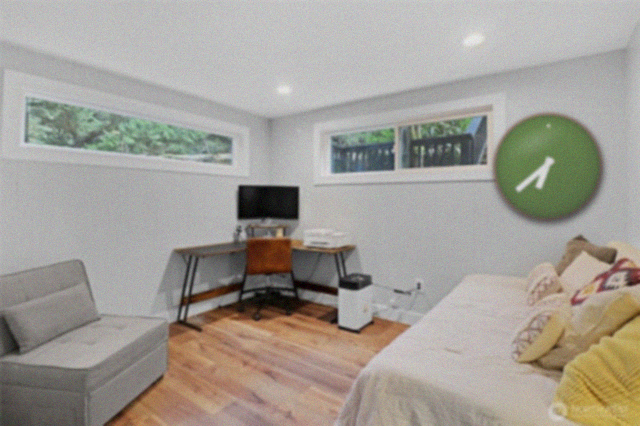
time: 6:38
